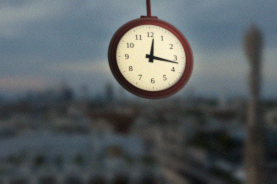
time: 12:17
